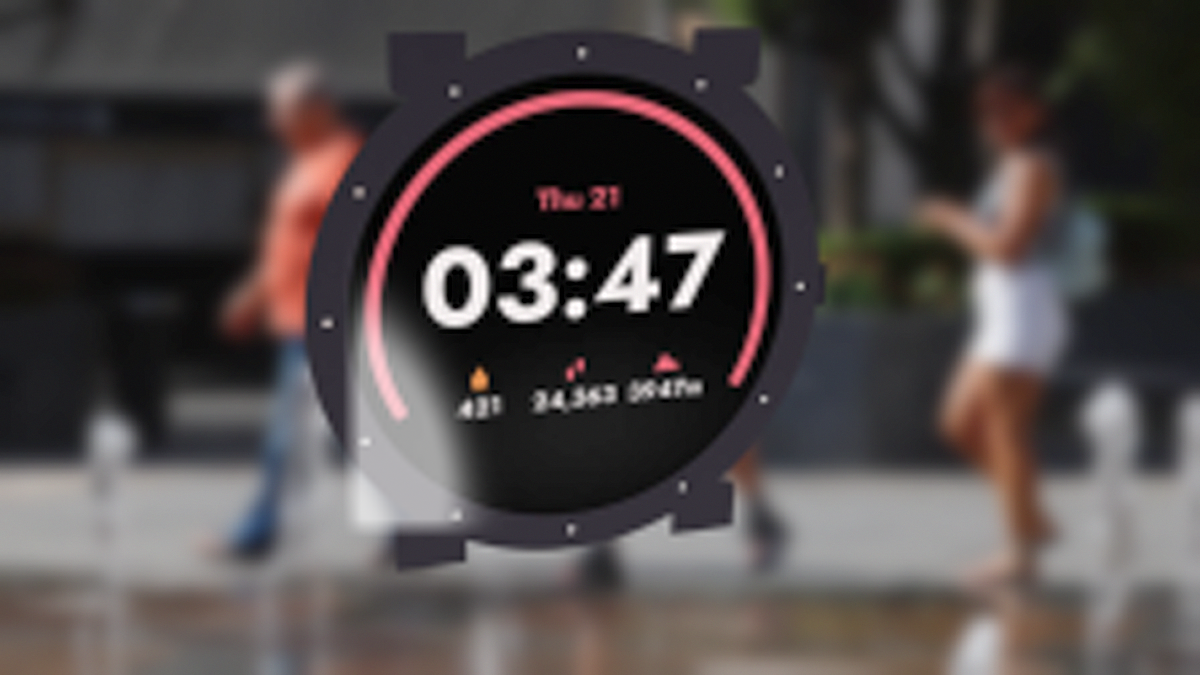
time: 3:47
